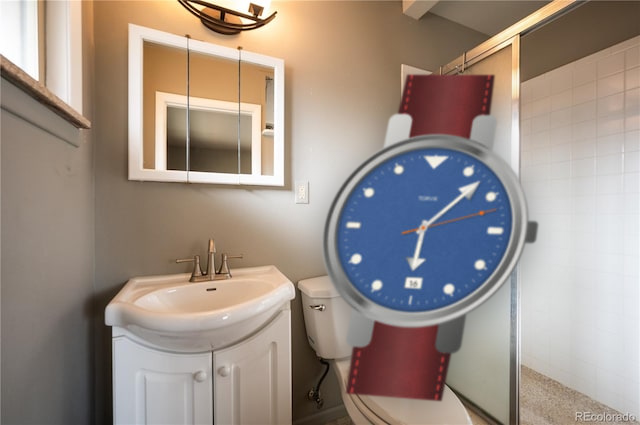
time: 6:07:12
